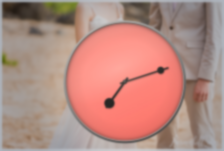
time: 7:12
